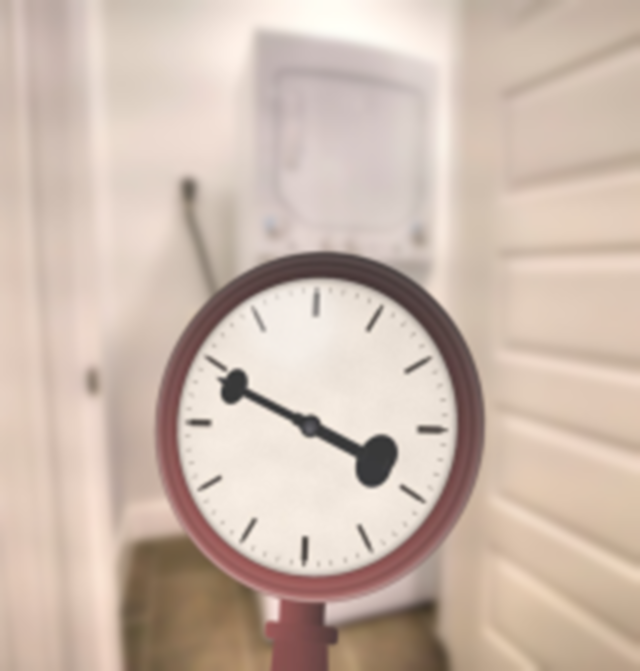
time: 3:49
